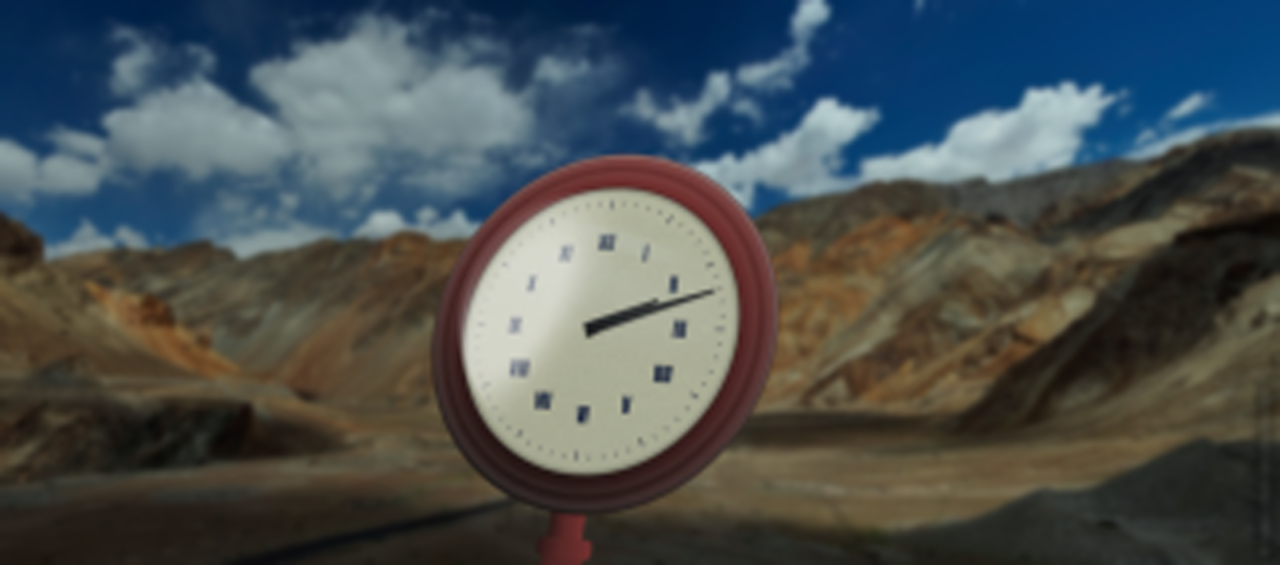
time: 2:12
